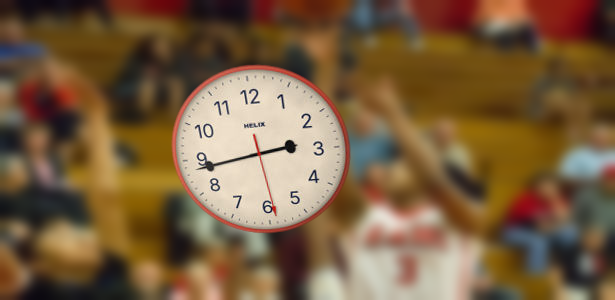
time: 2:43:29
